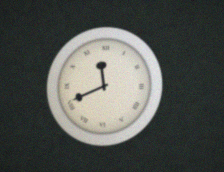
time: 11:41
